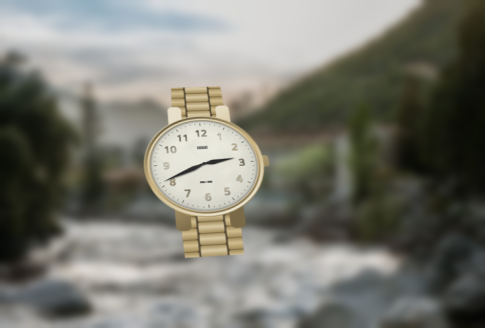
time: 2:41
